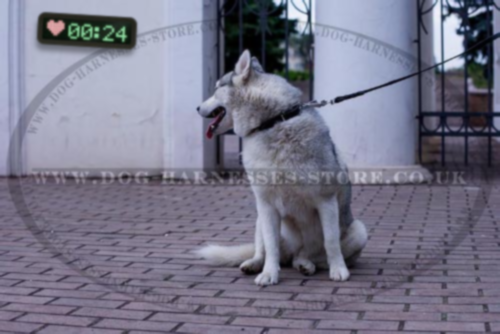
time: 0:24
